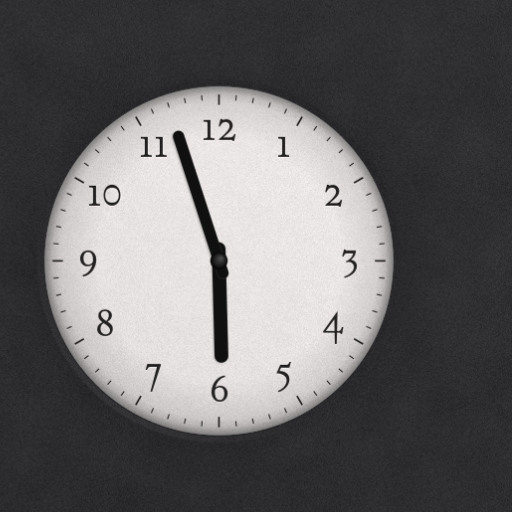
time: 5:57
